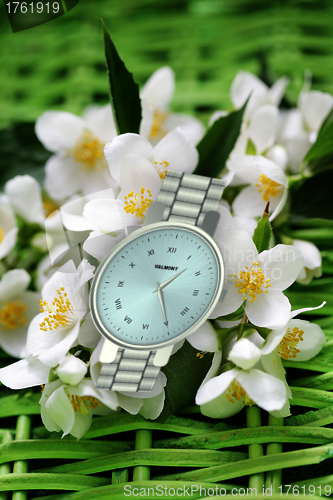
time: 1:25
